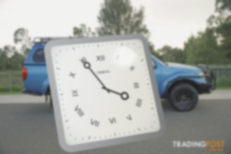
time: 3:55
